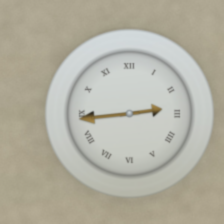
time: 2:44
